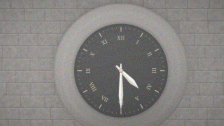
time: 4:30
